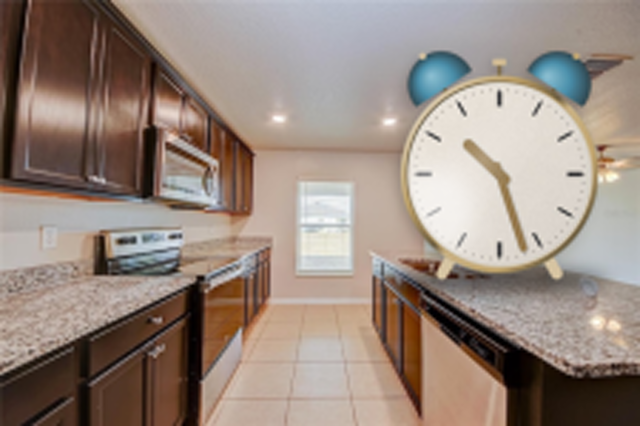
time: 10:27
